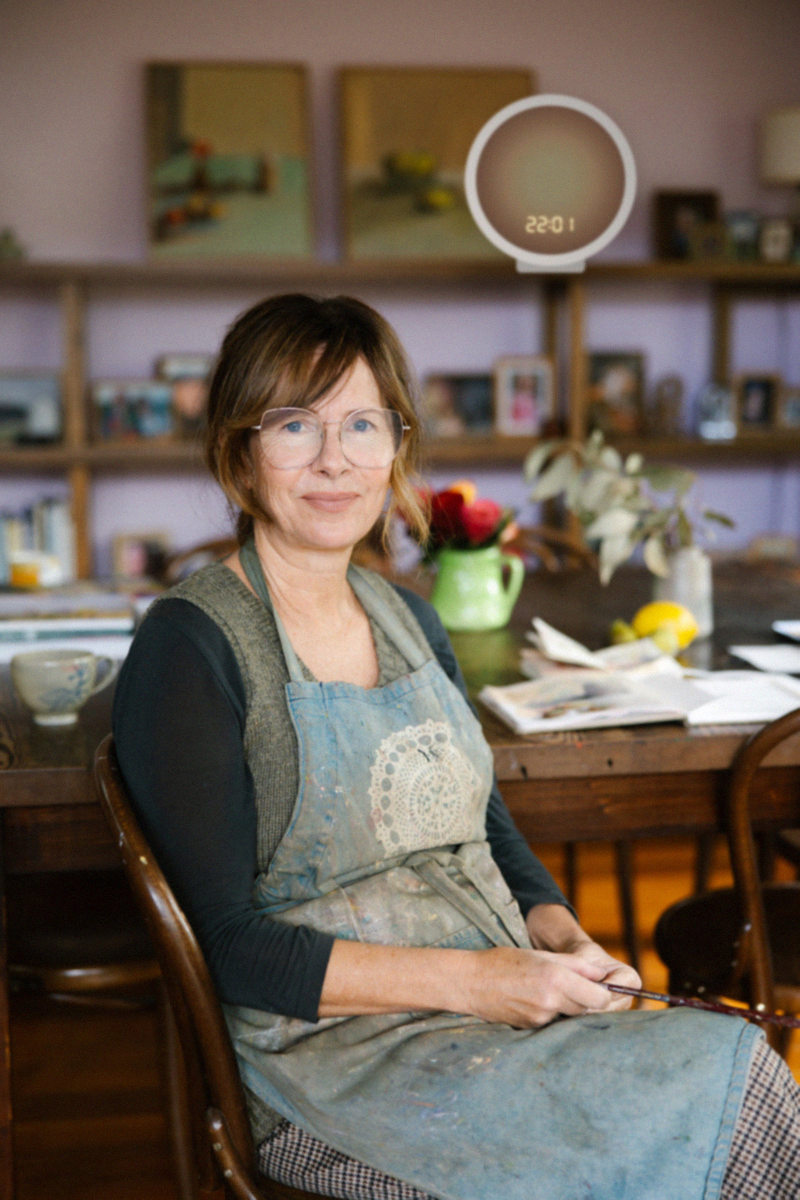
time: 22:01
